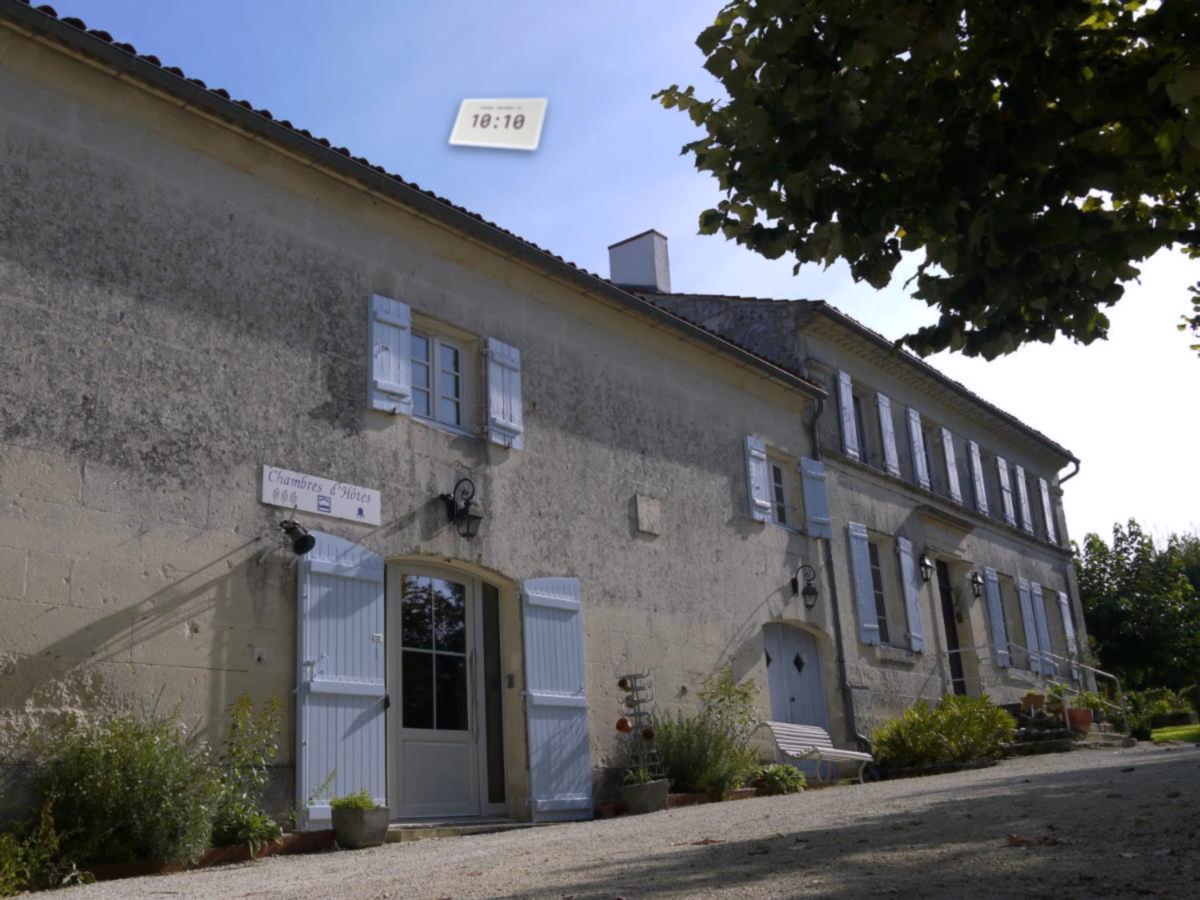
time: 10:10
